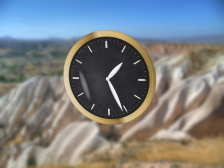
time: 1:26
